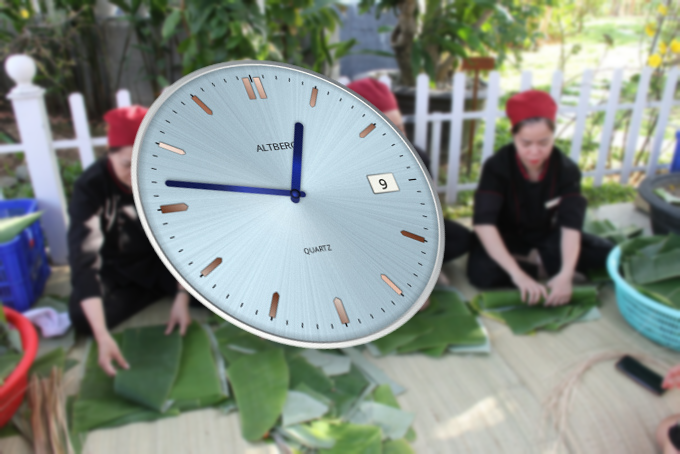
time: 12:47
